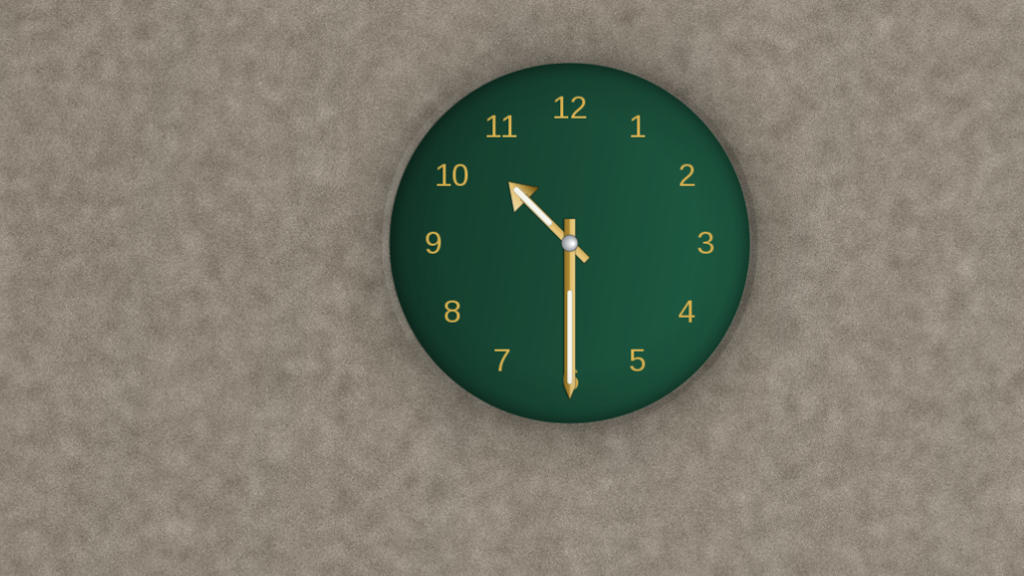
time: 10:30
